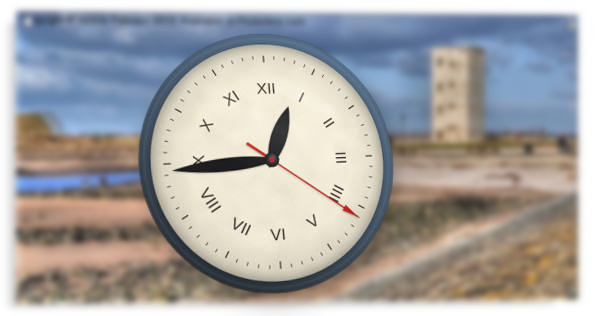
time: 12:44:21
